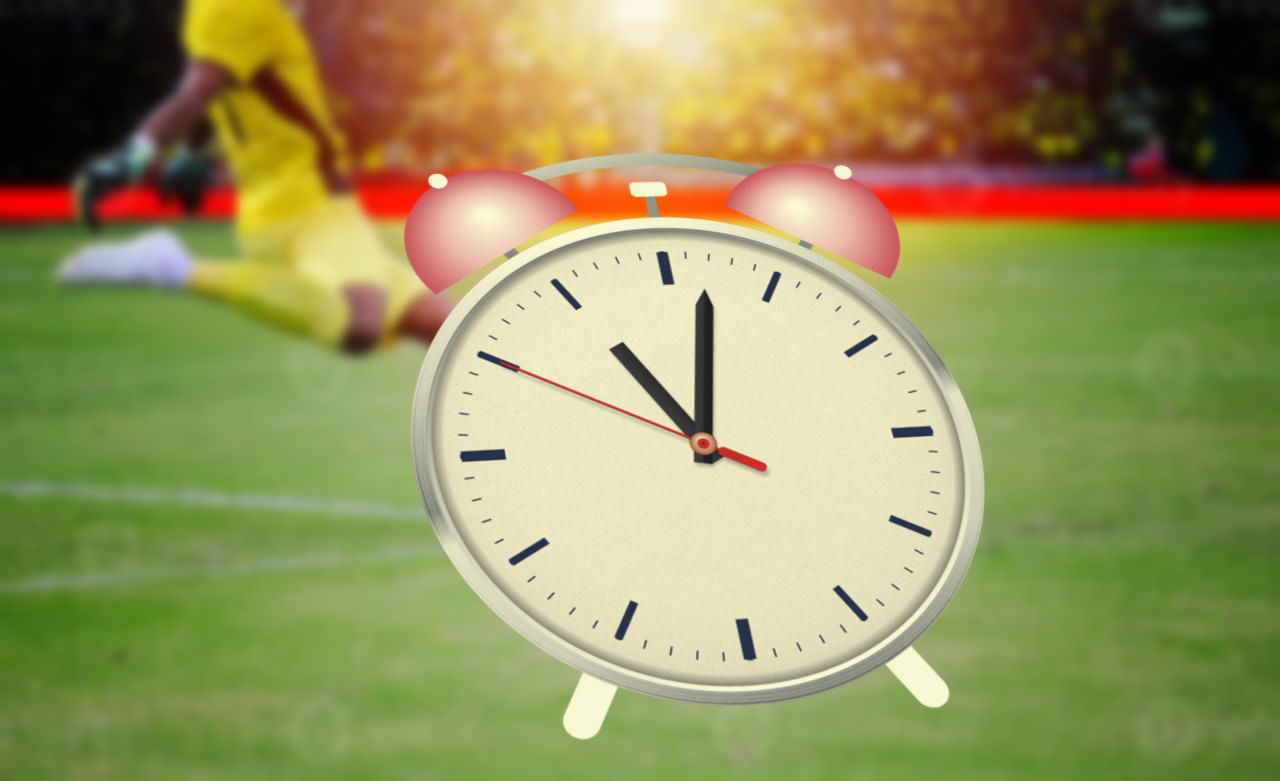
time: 11:01:50
